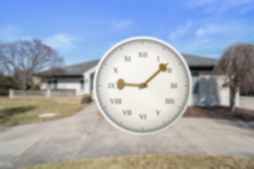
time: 9:08
